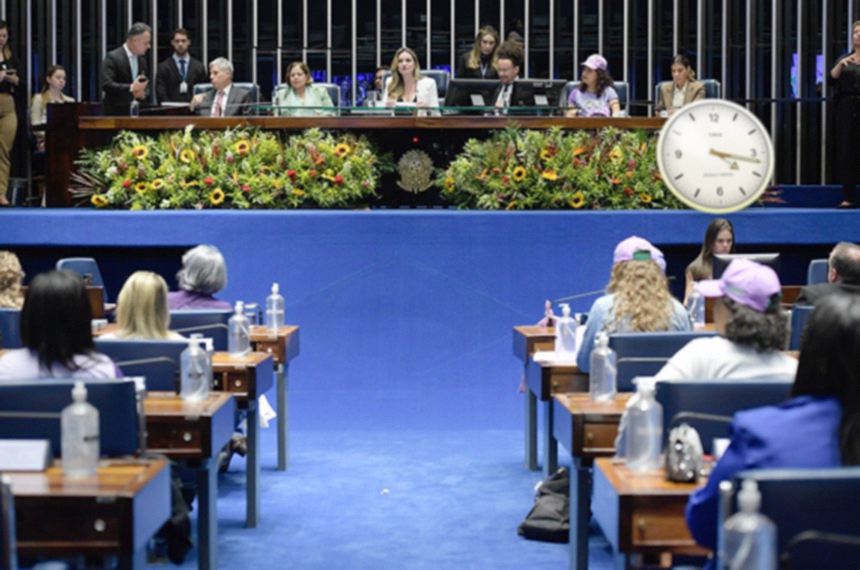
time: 4:17
